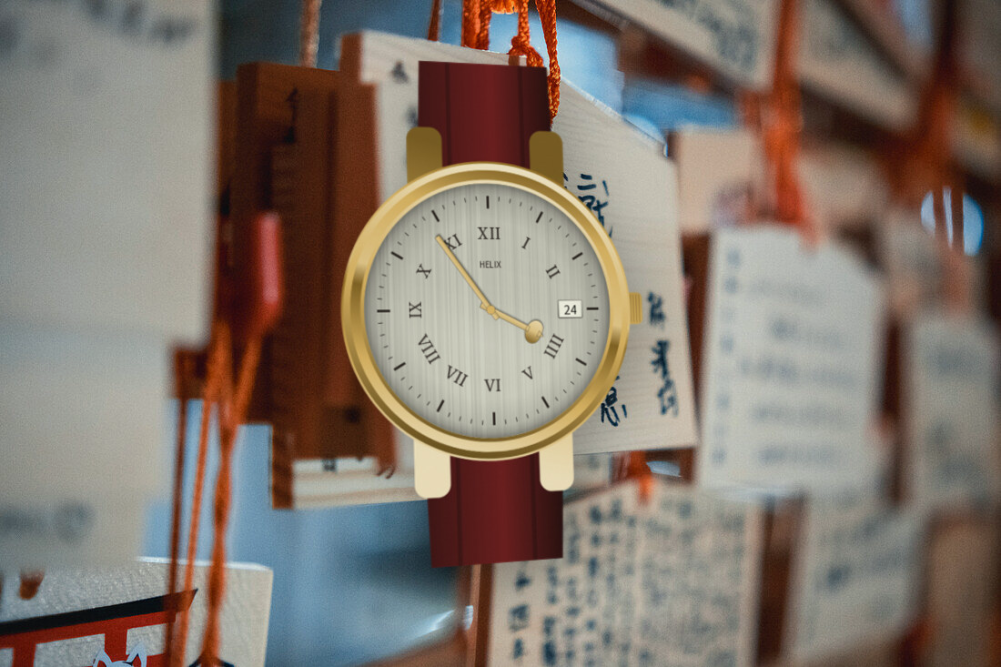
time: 3:54
